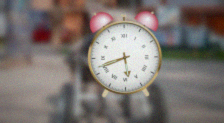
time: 5:42
